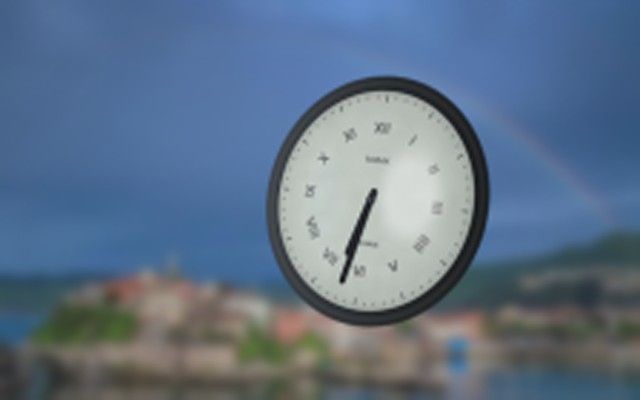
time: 6:32
